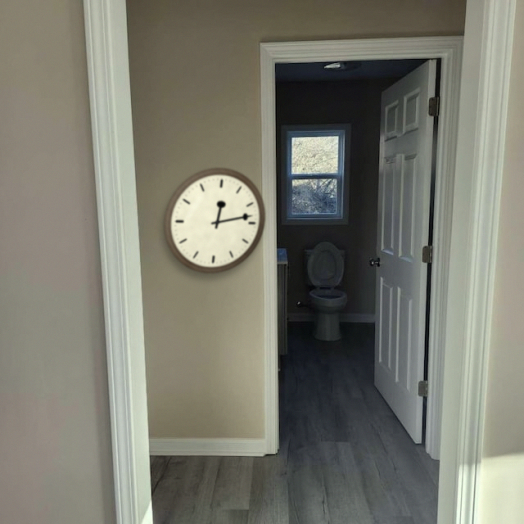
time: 12:13
